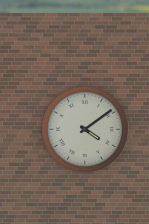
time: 4:09
